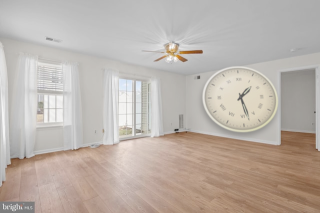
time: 1:28
